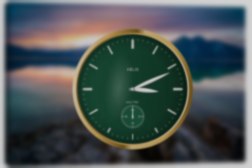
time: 3:11
